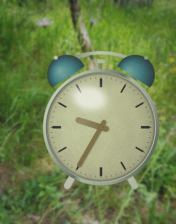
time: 9:35
